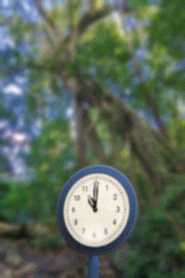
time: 11:00
